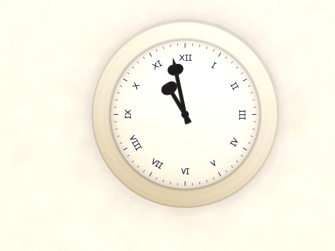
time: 10:58
